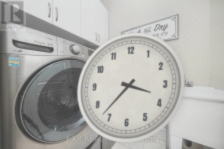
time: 3:37
